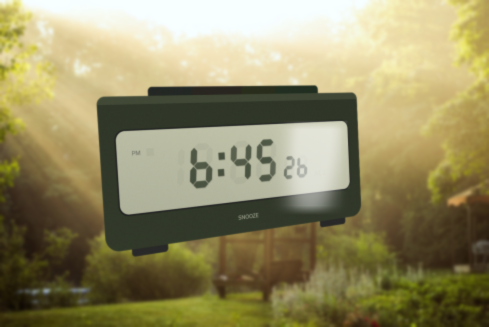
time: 6:45:26
